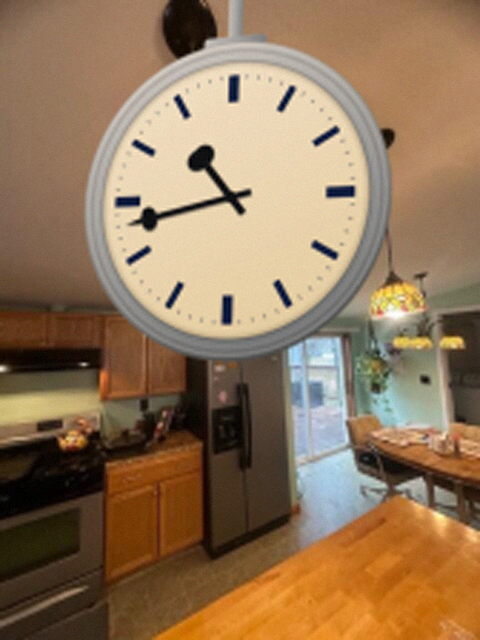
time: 10:43
